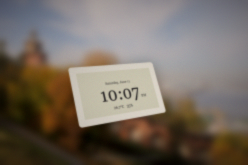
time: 10:07
